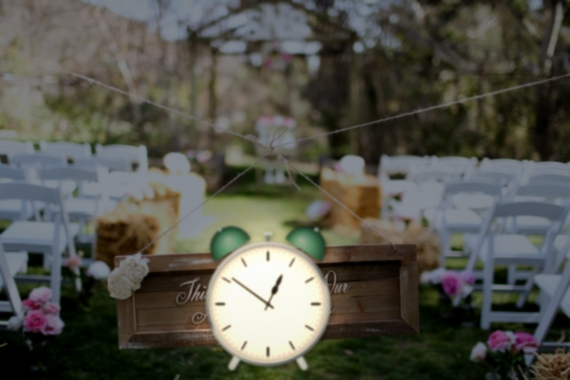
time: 12:51
